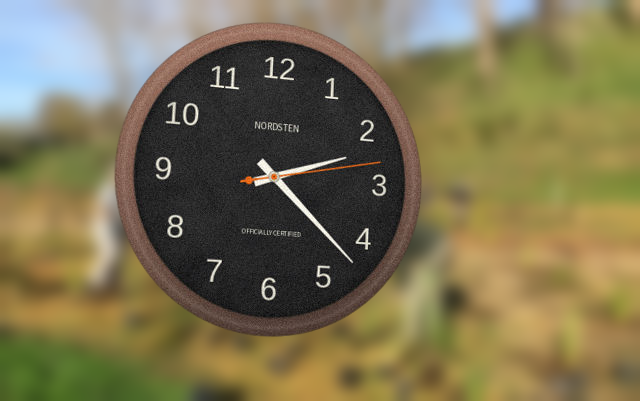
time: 2:22:13
